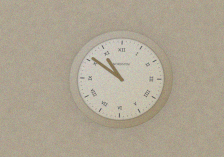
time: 10:51
